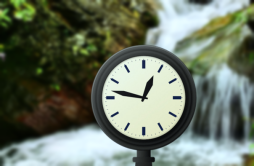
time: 12:47
